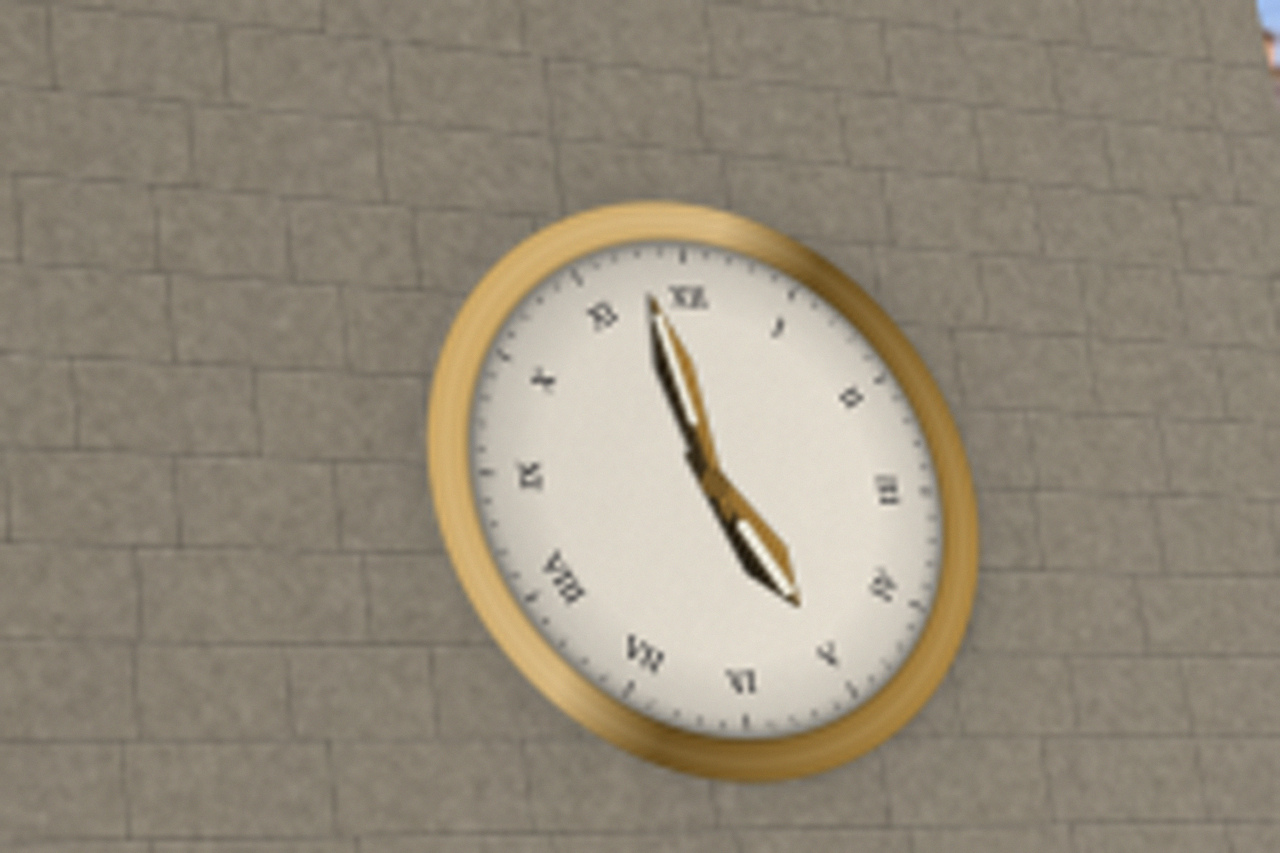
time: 4:58
